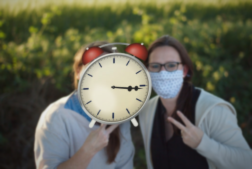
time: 3:16
